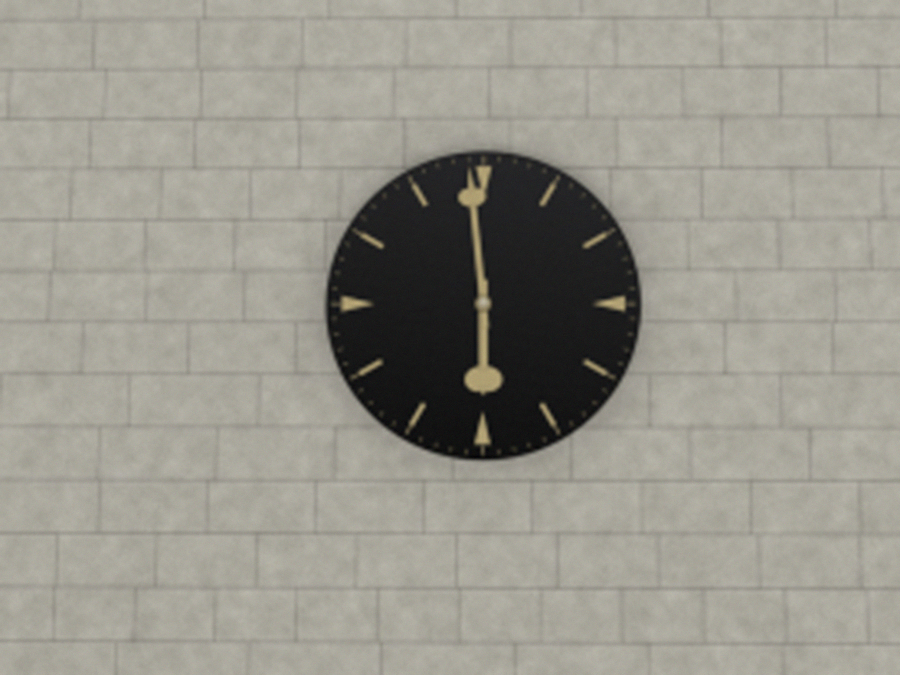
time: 5:59
